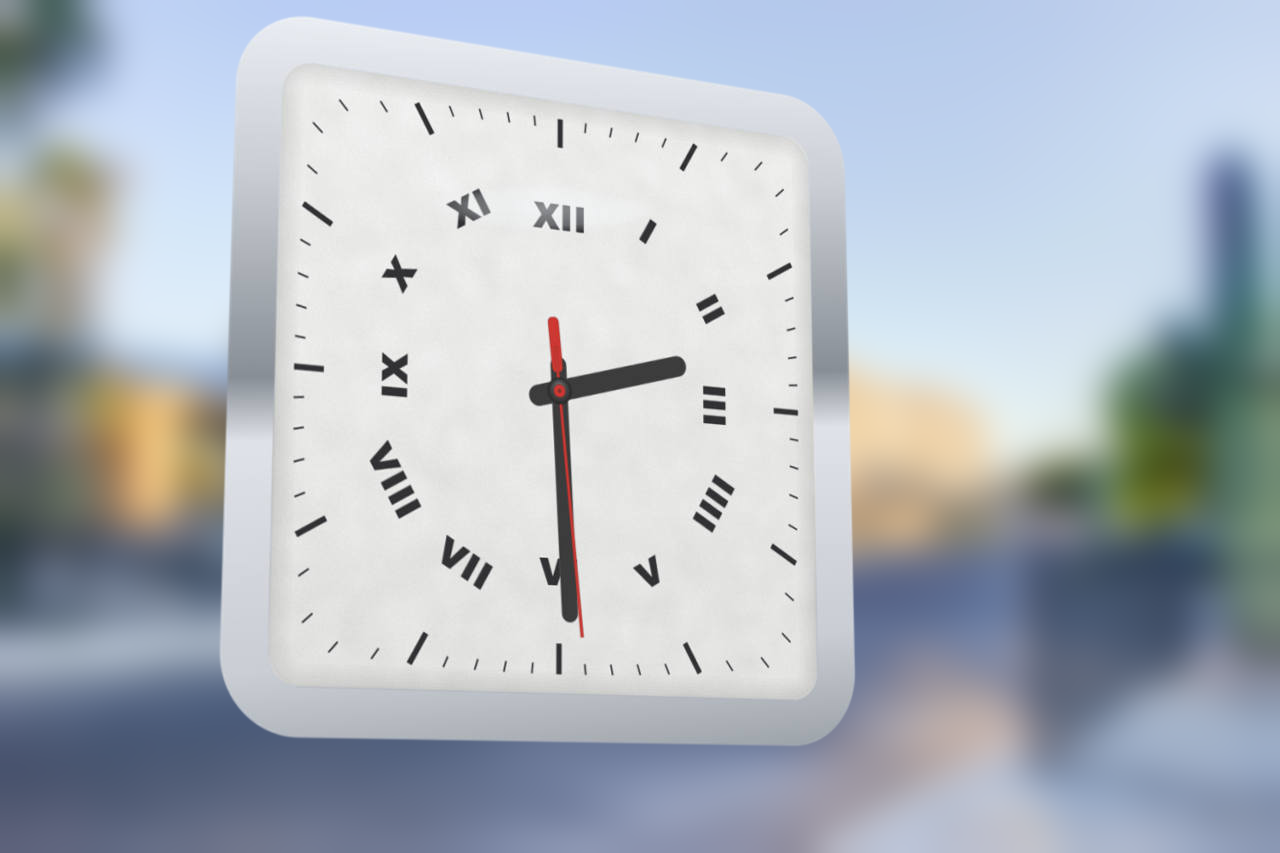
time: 2:29:29
